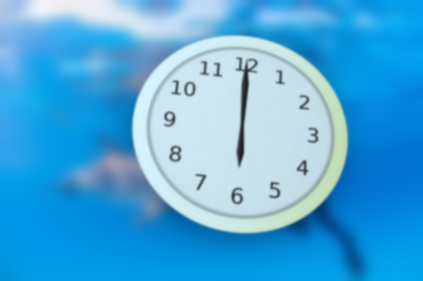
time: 6:00
